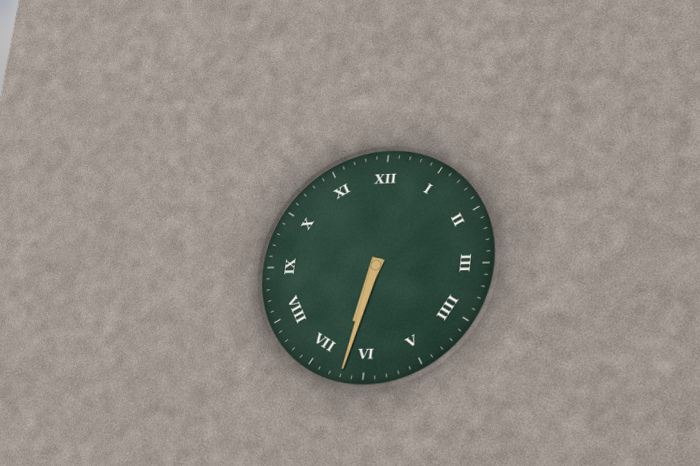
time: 6:32
